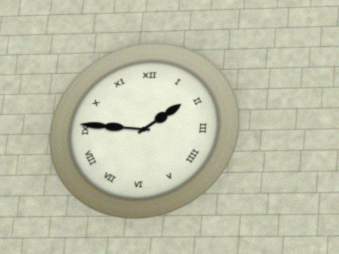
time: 1:46
